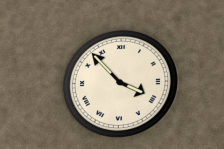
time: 3:53
